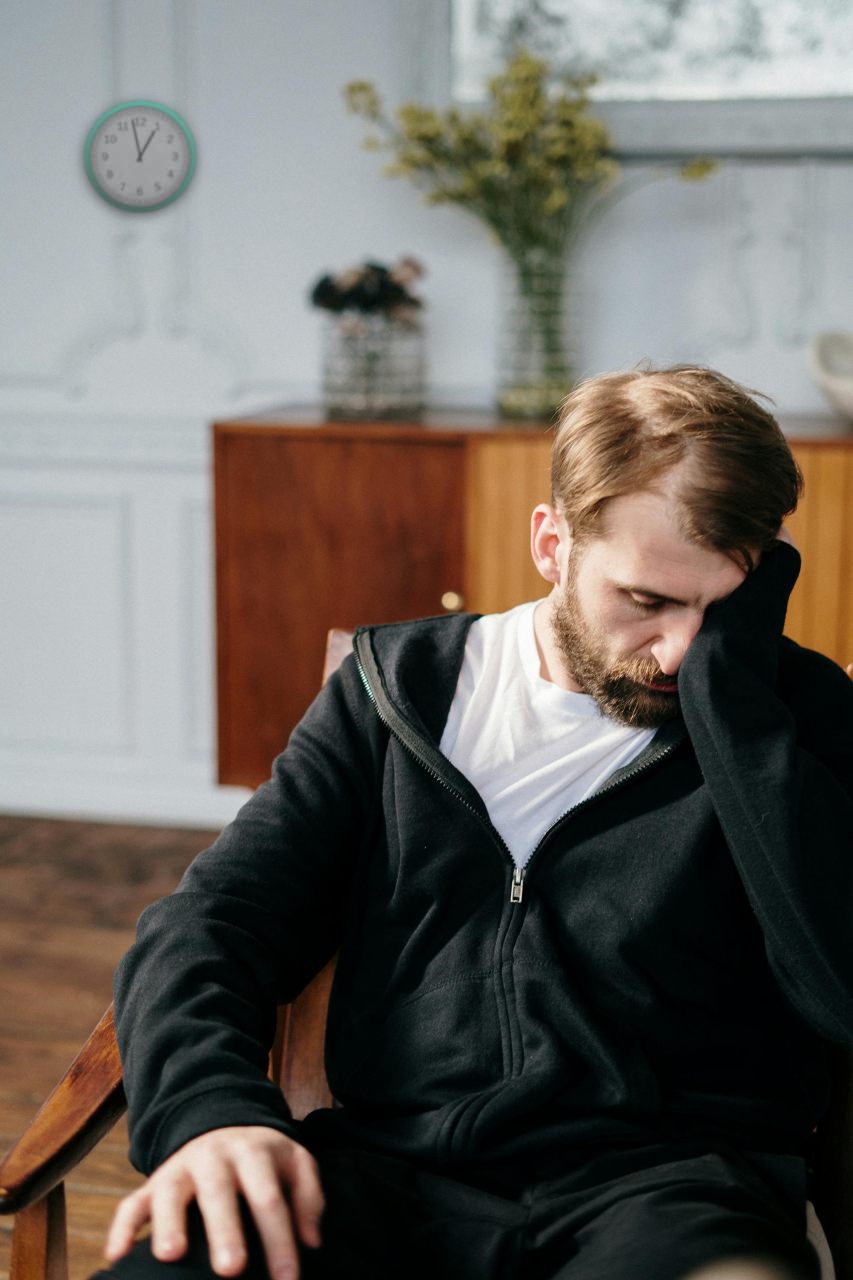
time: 12:58
